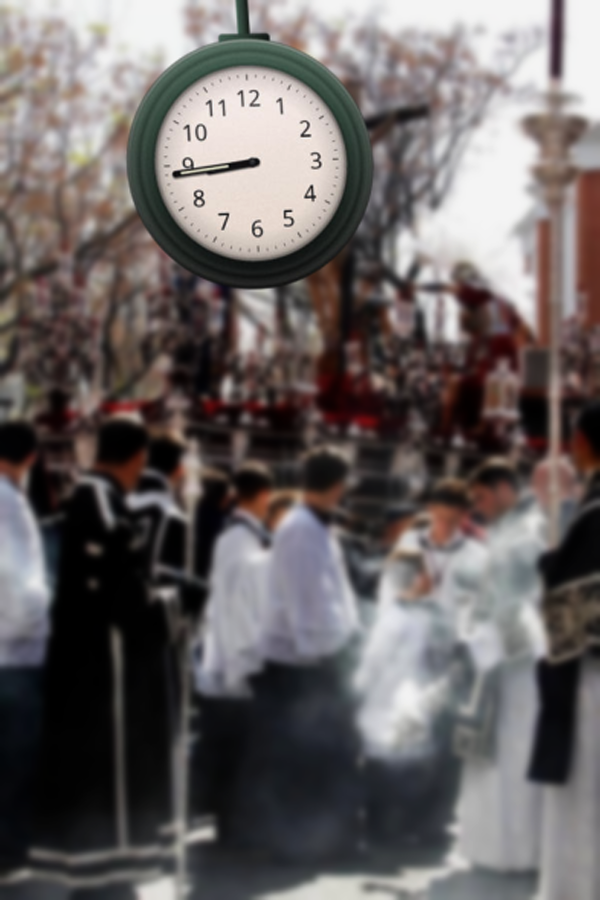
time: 8:44
